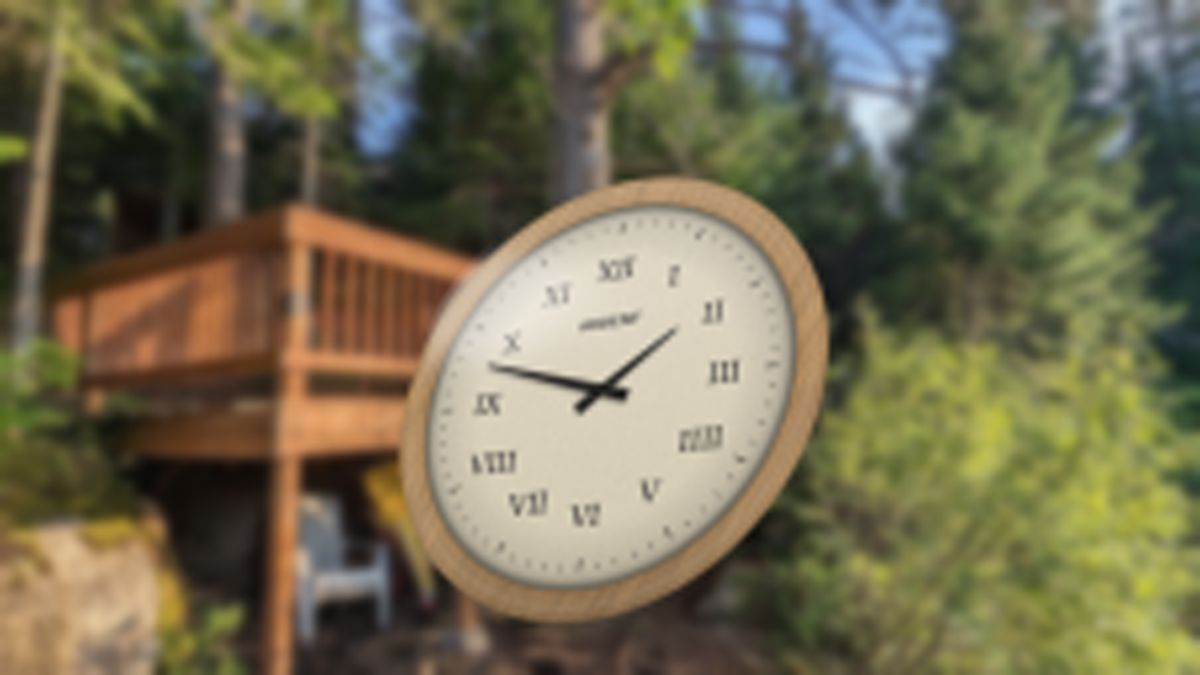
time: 1:48
